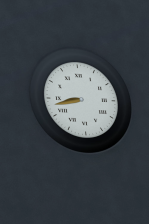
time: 8:43
